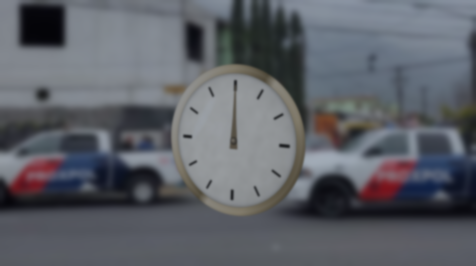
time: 12:00
